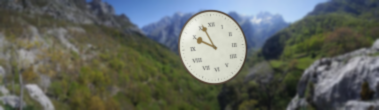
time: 9:56
